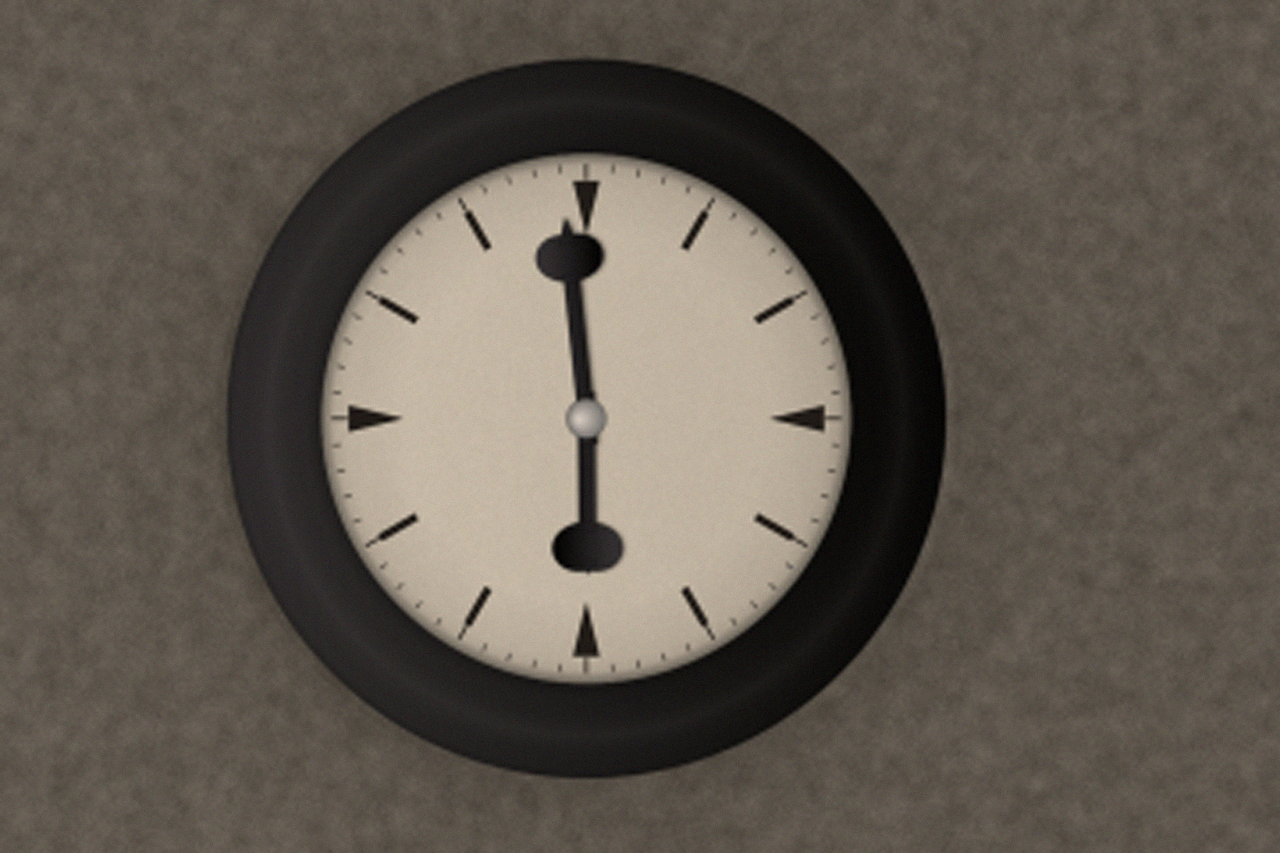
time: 5:59
